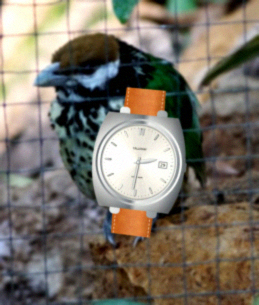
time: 2:31
